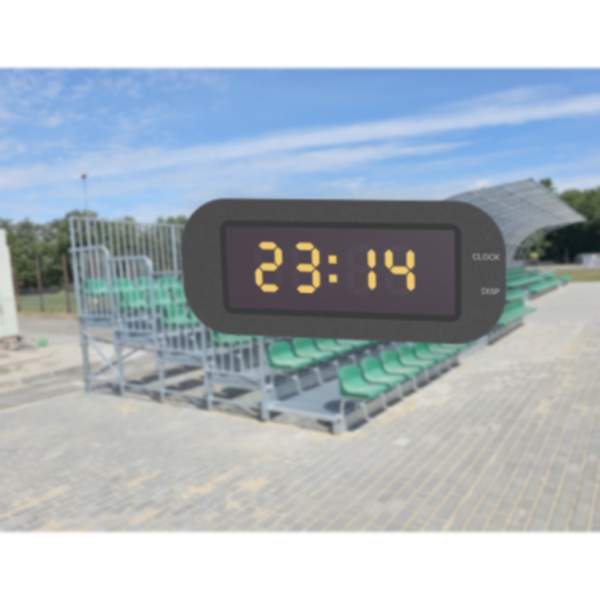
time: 23:14
